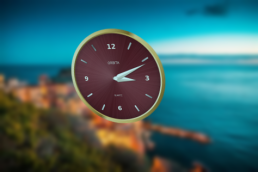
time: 3:11
